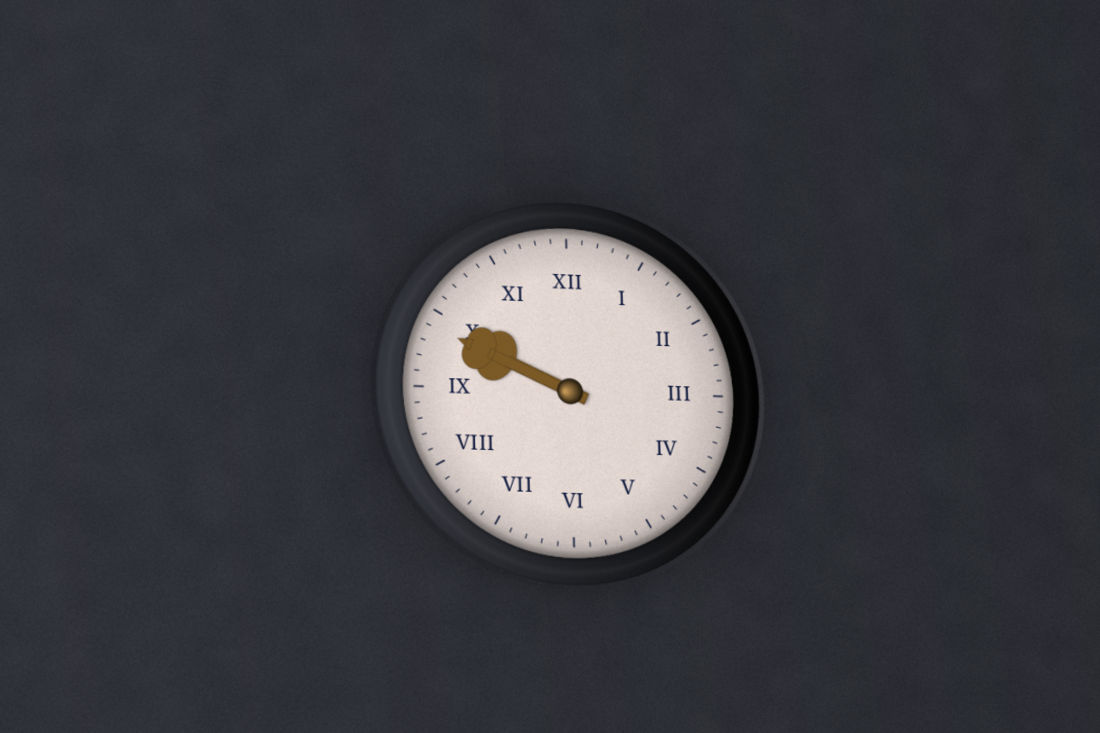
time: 9:49
